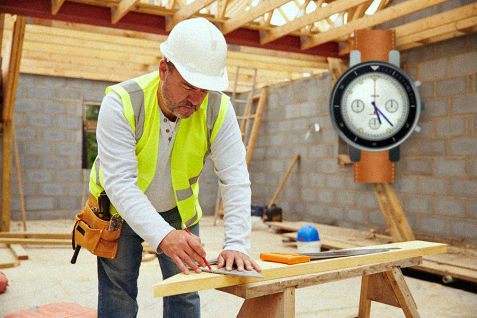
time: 5:23
